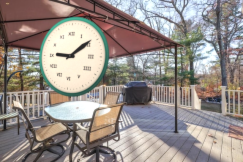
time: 9:09
